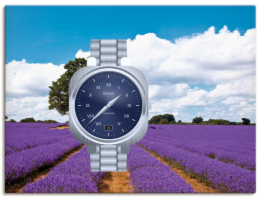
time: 1:38
